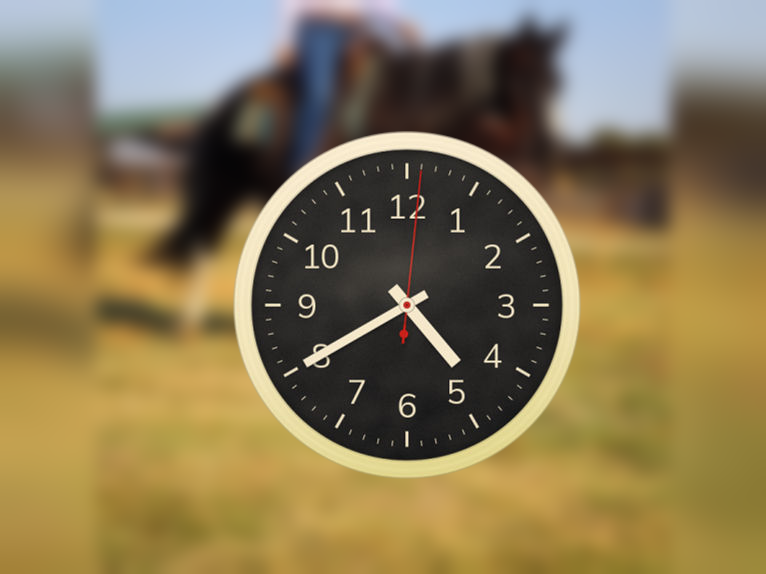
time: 4:40:01
